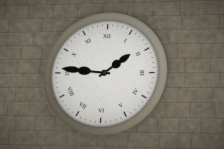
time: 1:46
